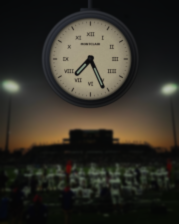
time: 7:26
